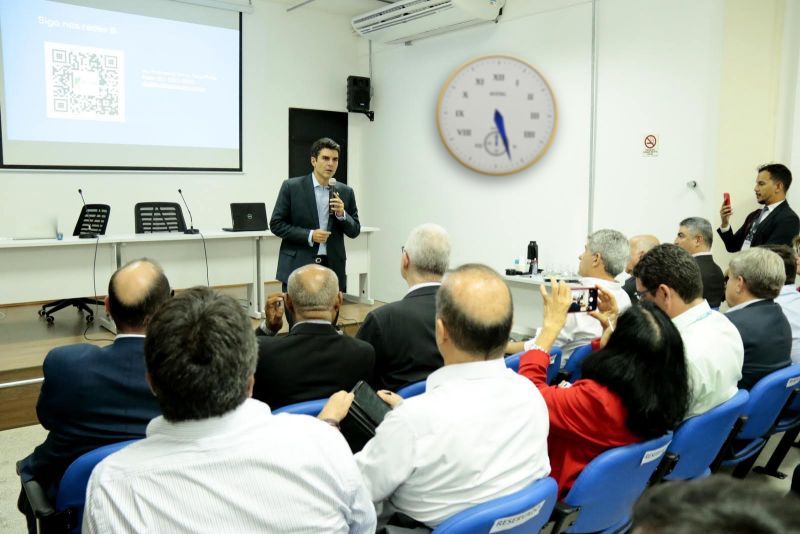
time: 5:27
